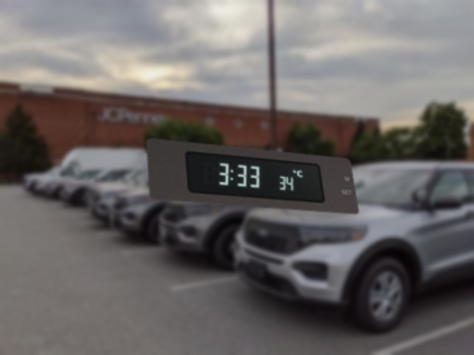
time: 3:33
